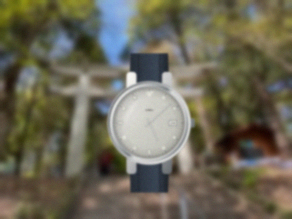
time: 5:08
